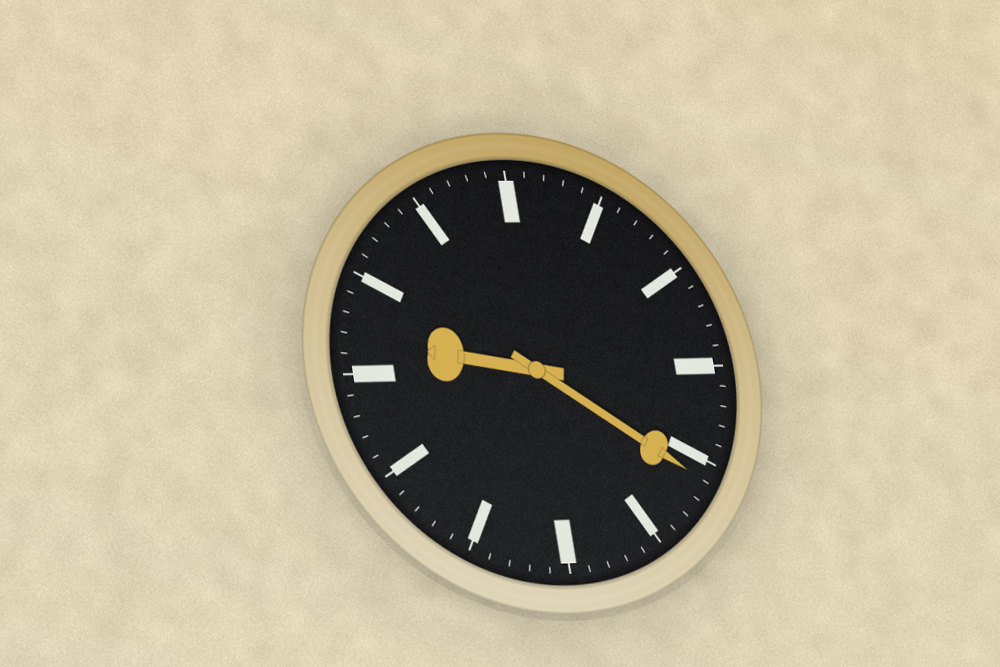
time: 9:21
